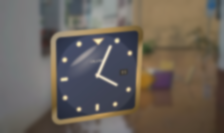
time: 4:04
